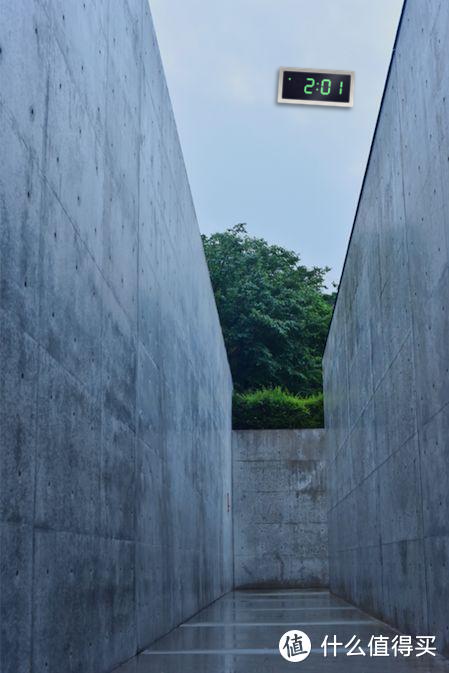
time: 2:01
